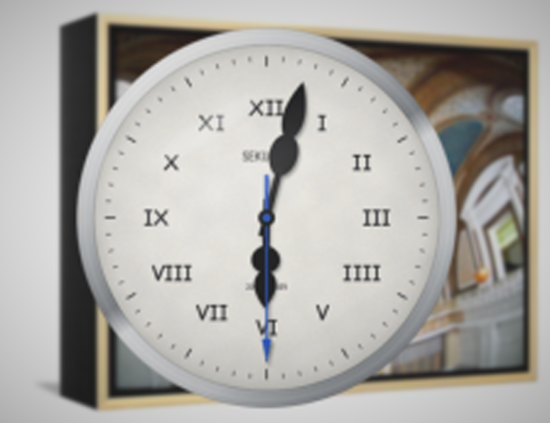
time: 6:02:30
